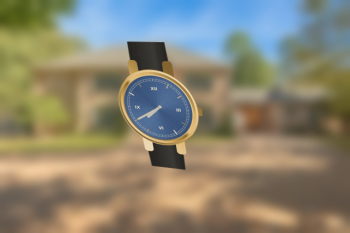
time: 7:40
